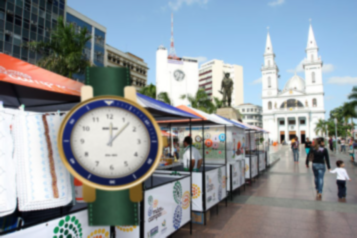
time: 12:07
